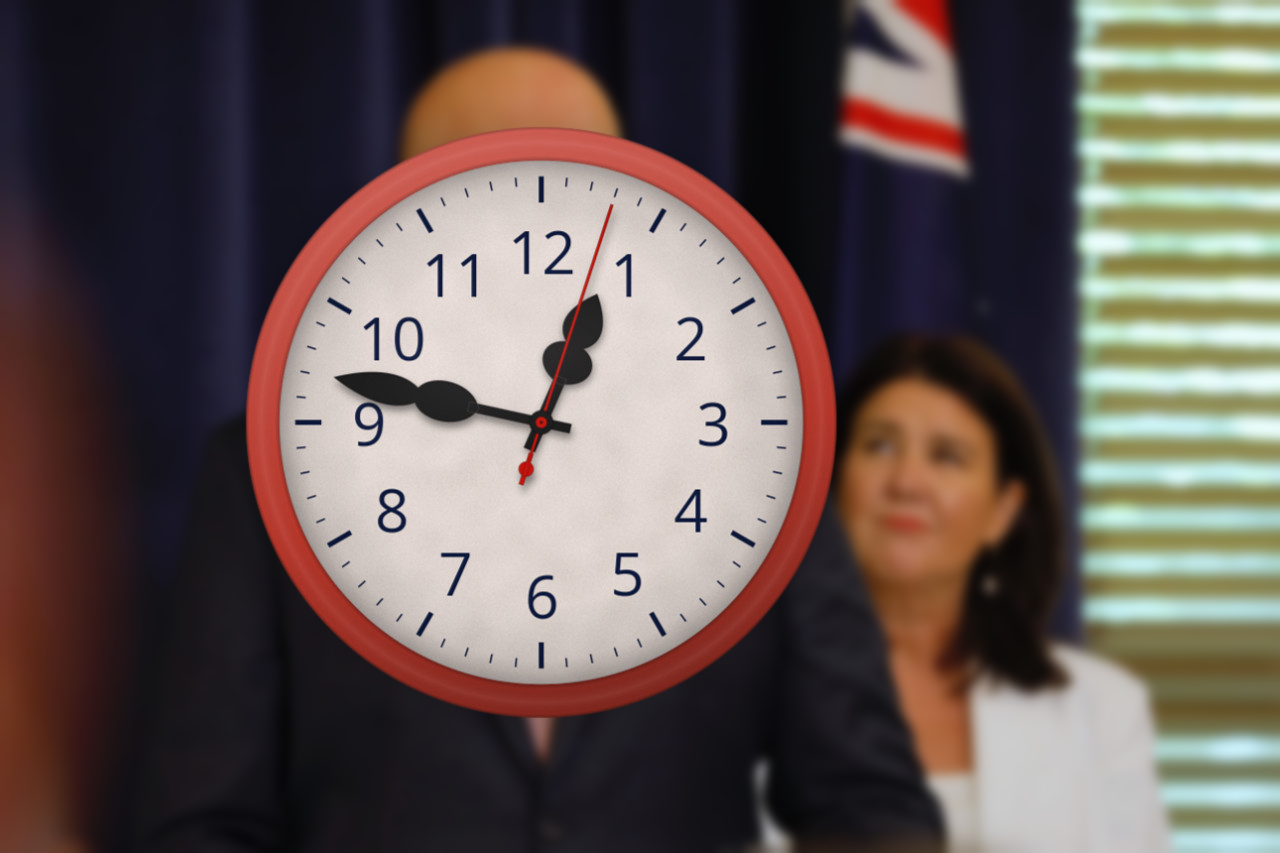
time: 12:47:03
